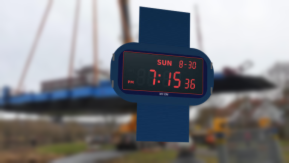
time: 7:15:36
